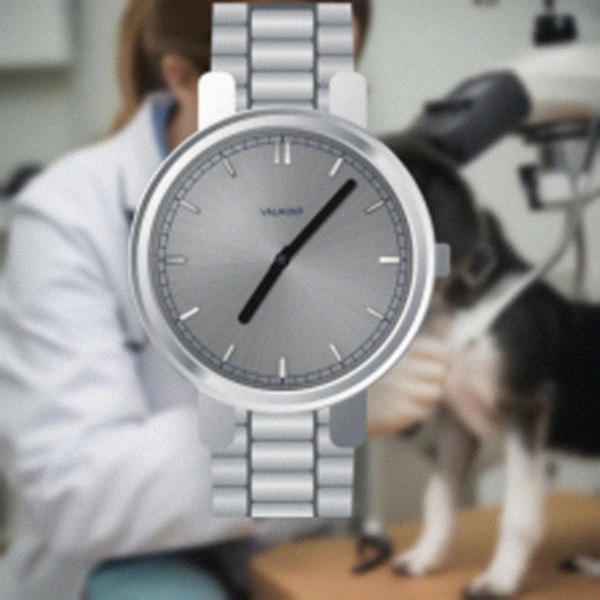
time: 7:07
